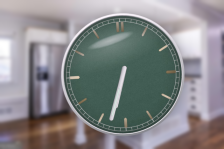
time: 6:33
